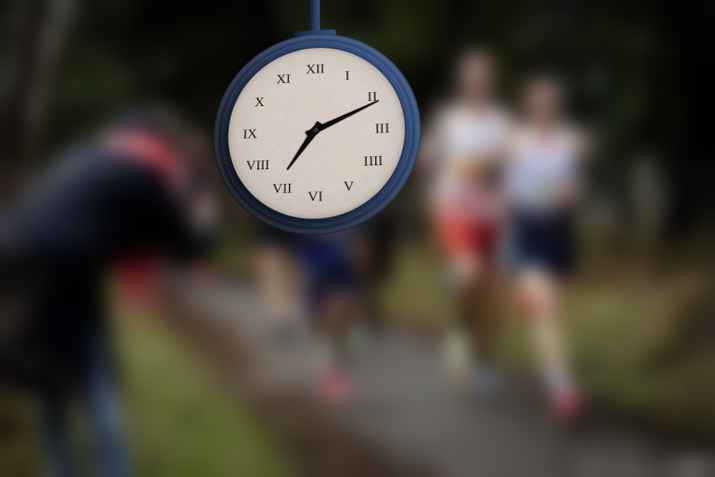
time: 7:11
